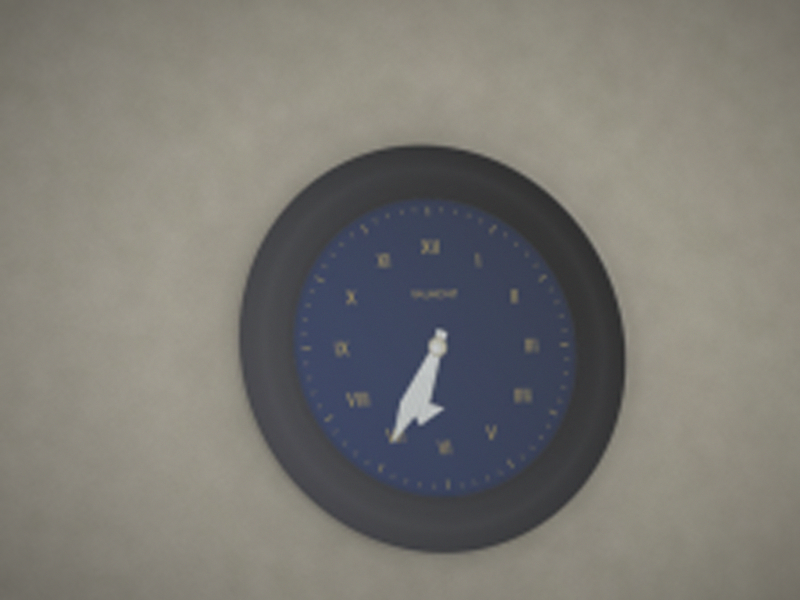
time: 6:35
